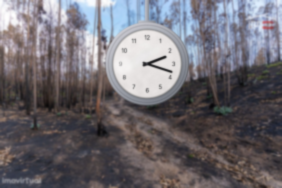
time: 2:18
